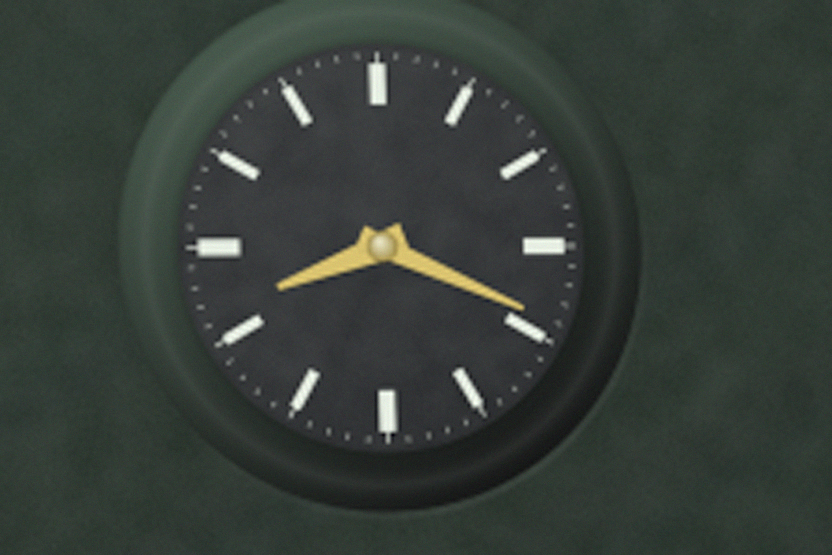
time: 8:19
